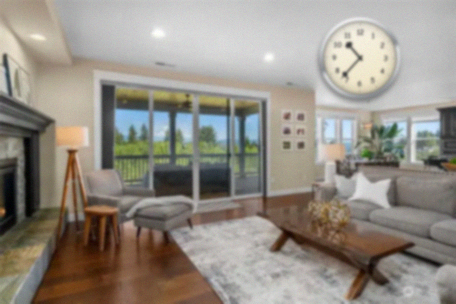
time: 10:37
